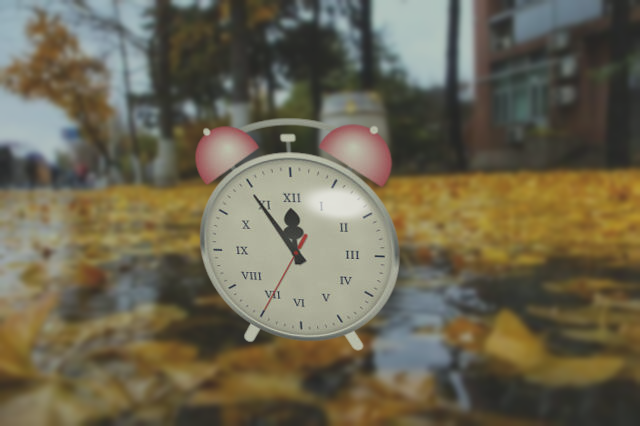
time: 11:54:35
